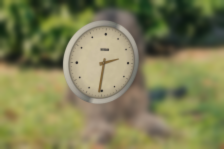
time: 2:31
